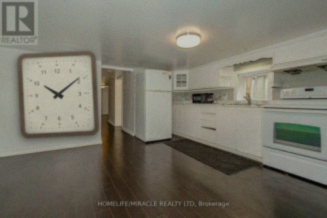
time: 10:09
